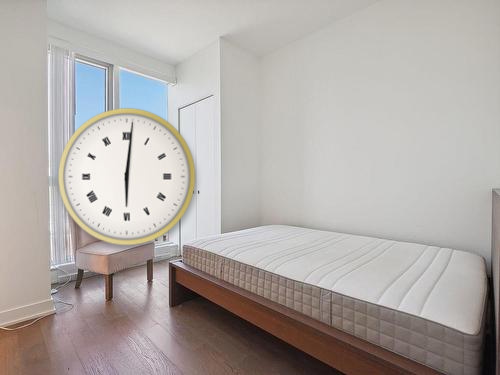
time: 6:01
